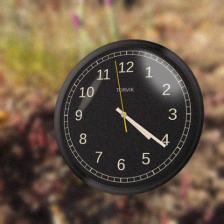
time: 4:20:58
